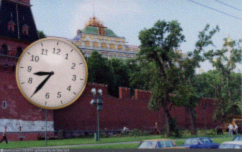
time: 8:35
